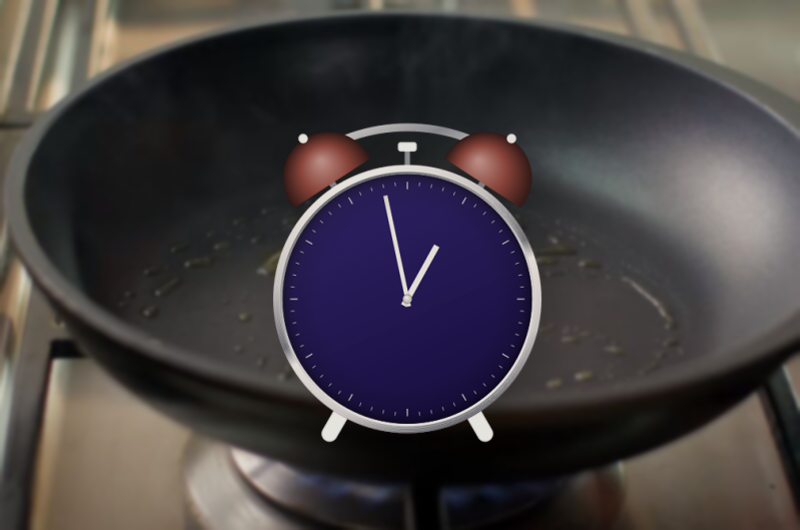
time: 12:58
